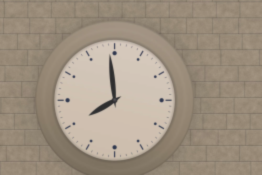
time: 7:59
